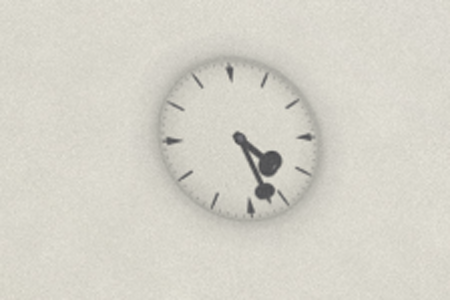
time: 4:27
